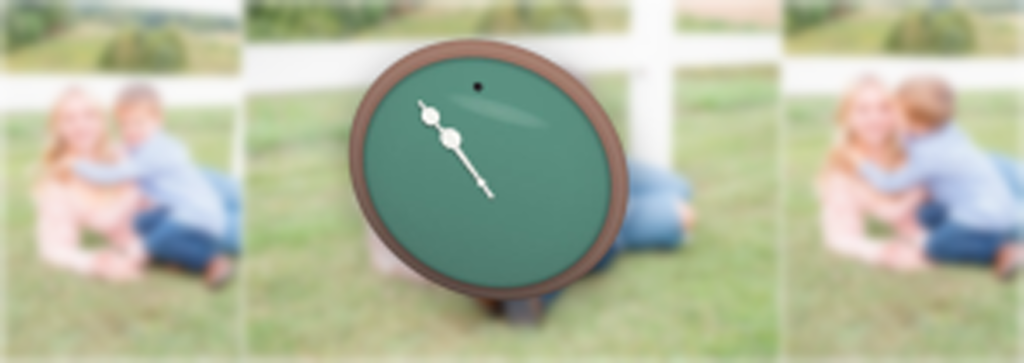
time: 10:54
